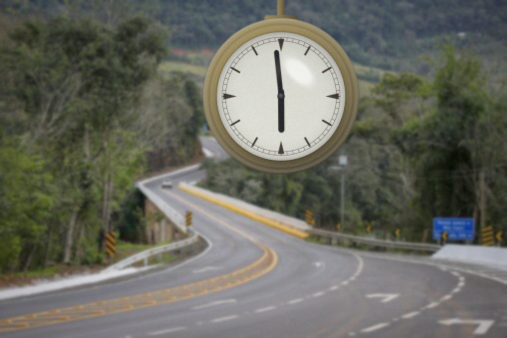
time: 5:59
